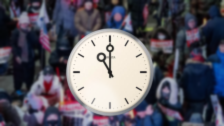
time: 11:00
